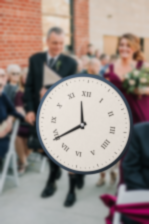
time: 11:39
